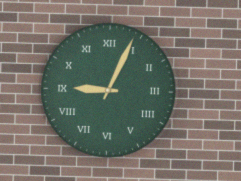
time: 9:04
